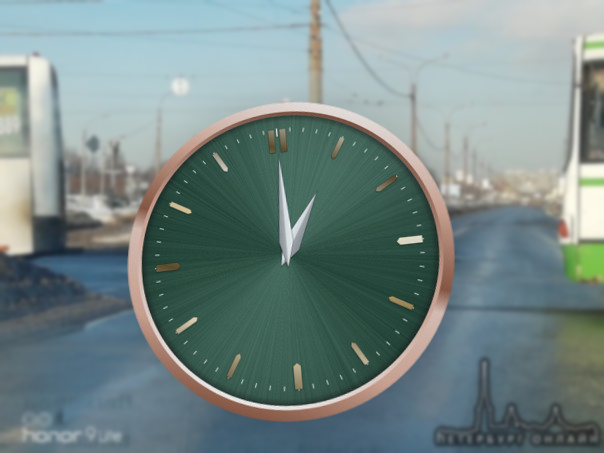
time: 1:00
